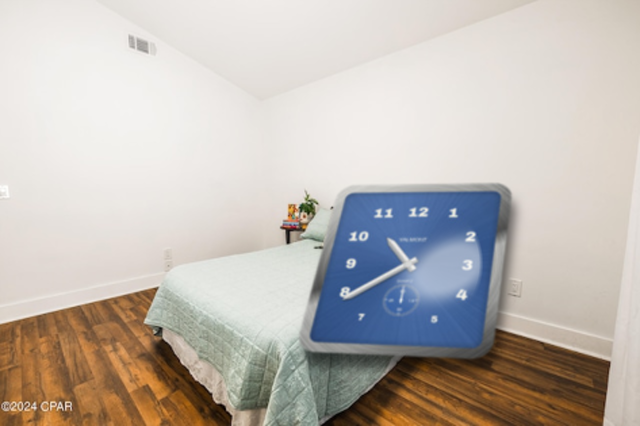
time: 10:39
